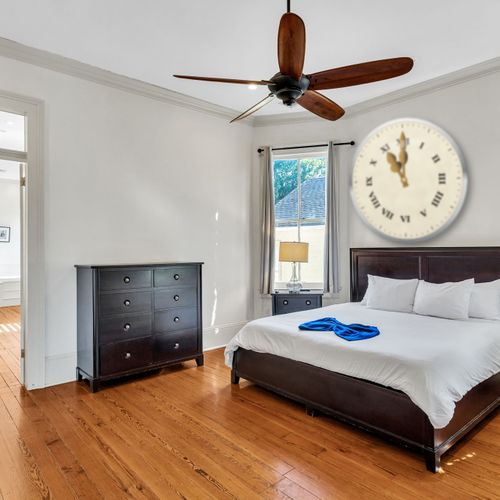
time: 11:00
